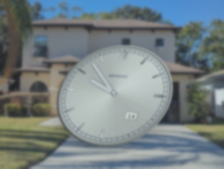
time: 9:53
